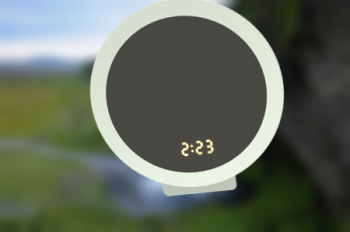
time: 2:23
